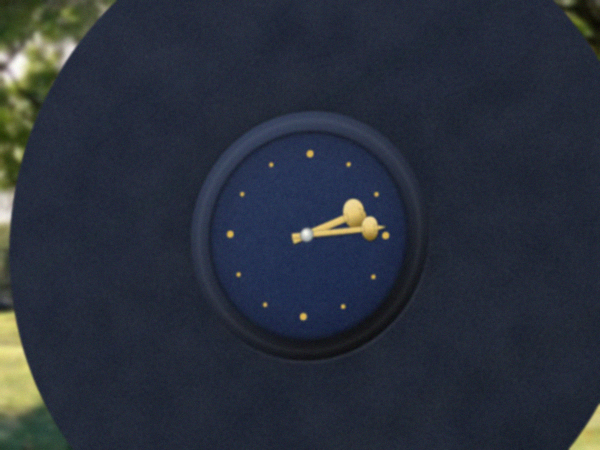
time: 2:14
